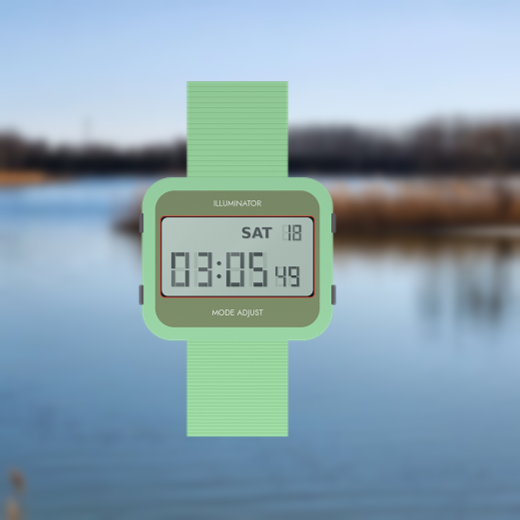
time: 3:05:49
